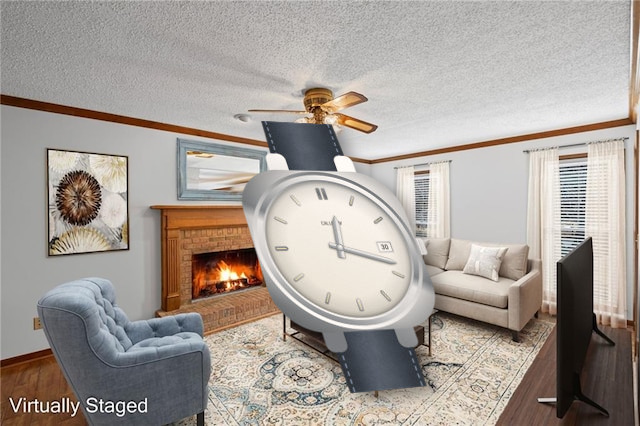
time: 12:18
